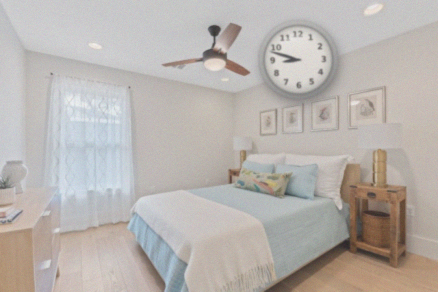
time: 8:48
